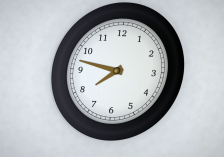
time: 7:47
